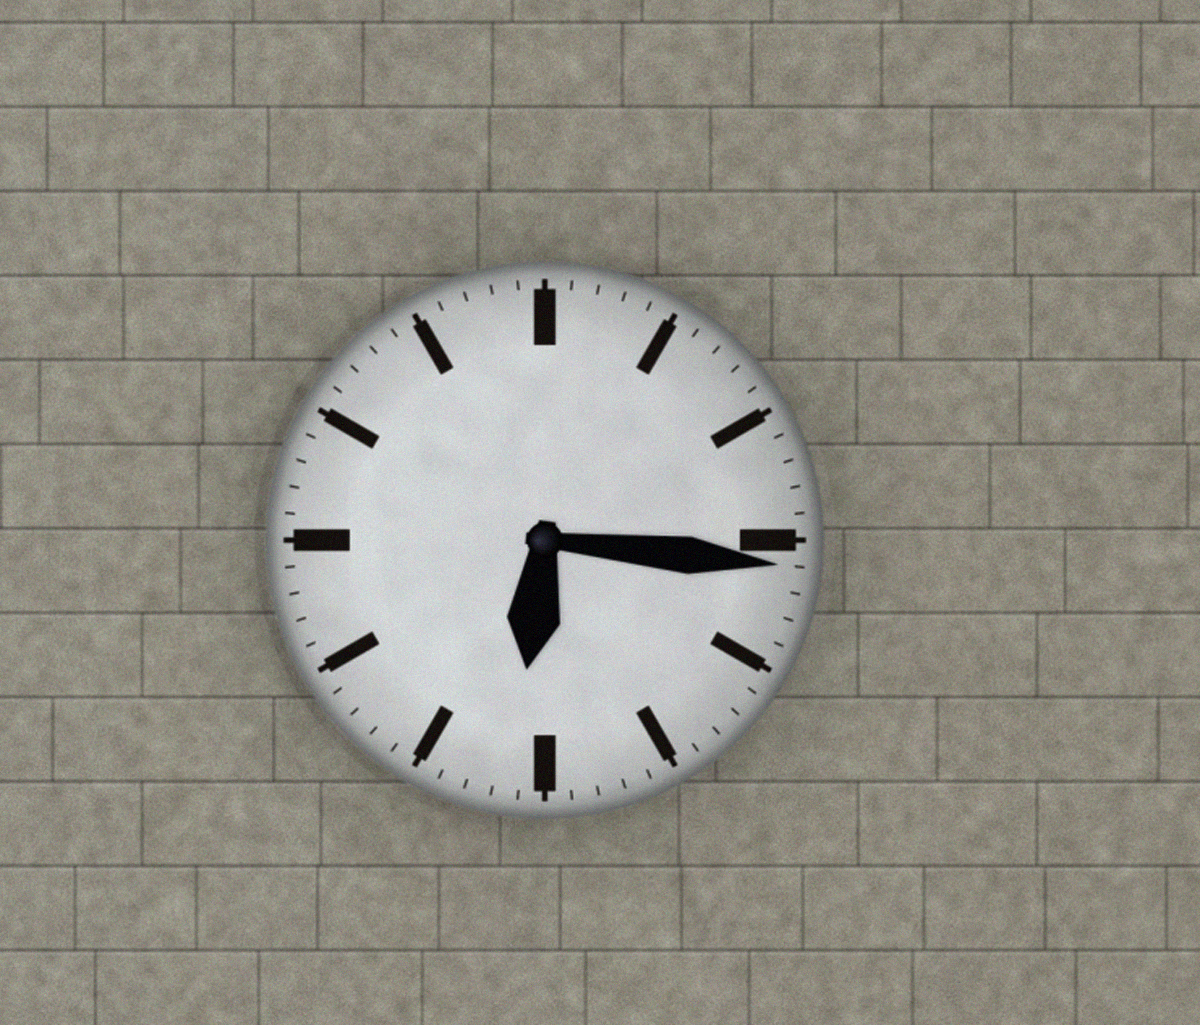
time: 6:16
